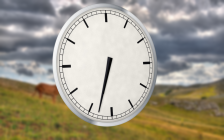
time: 6:33
